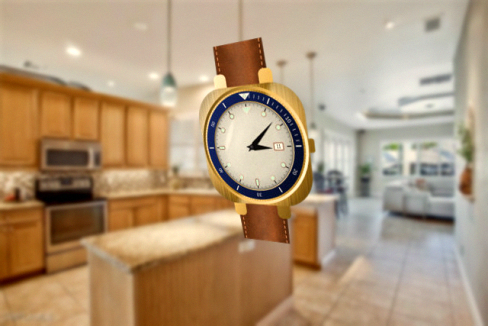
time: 3:08
